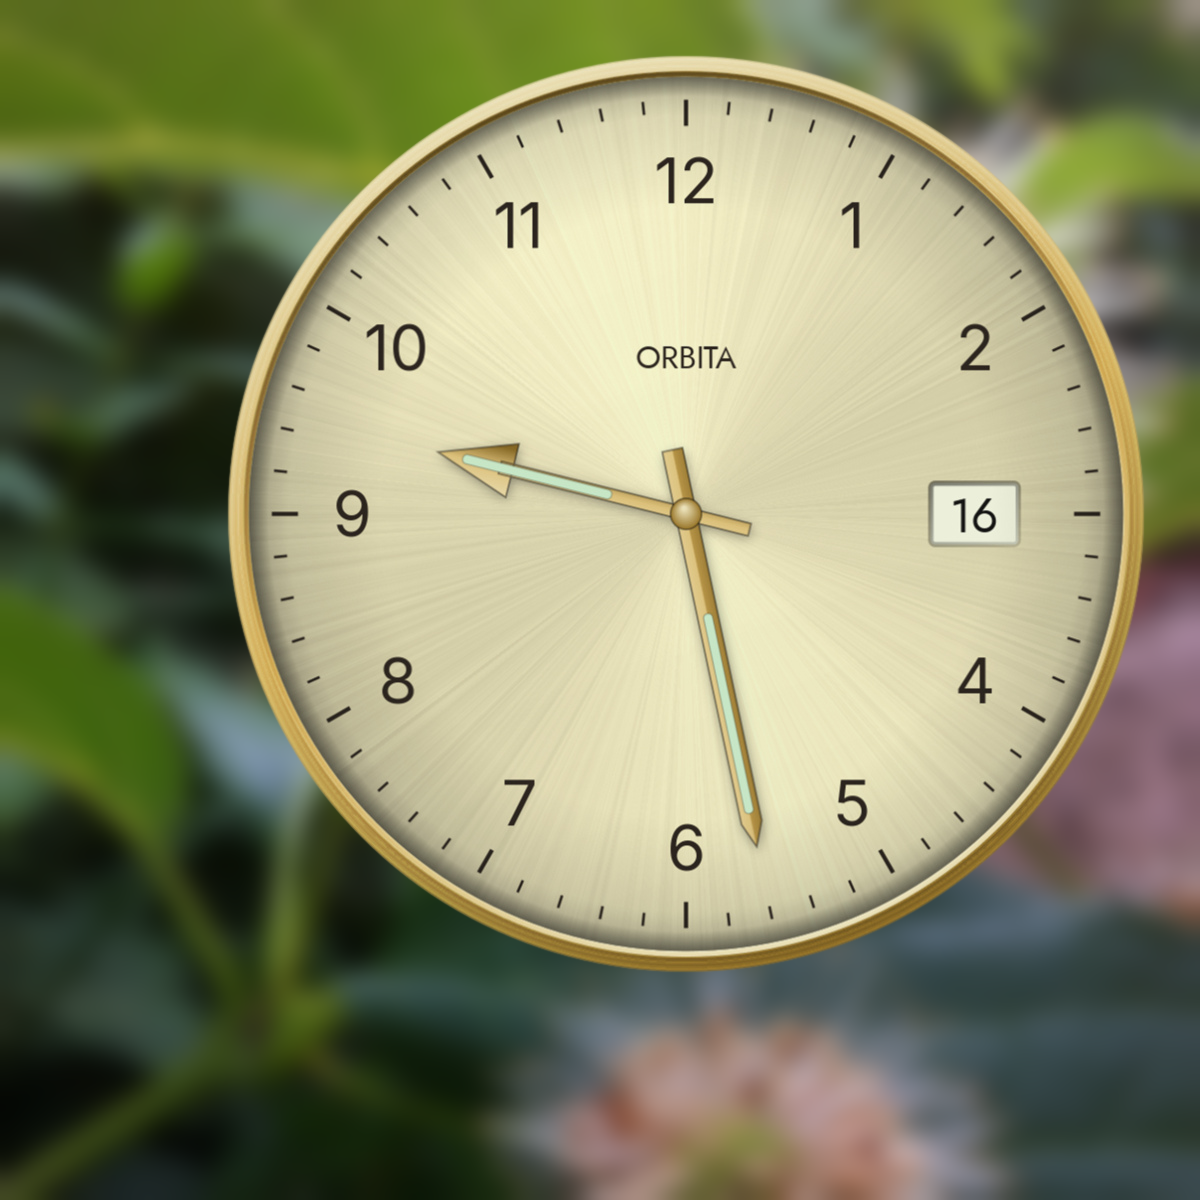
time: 9:28
